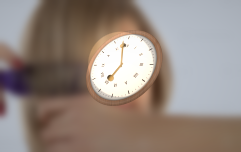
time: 6:58
